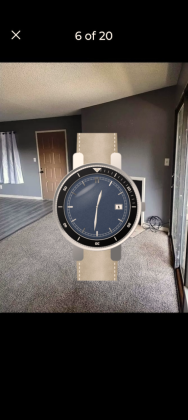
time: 12:31
